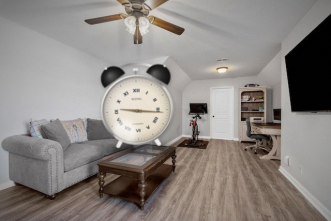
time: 9:16
